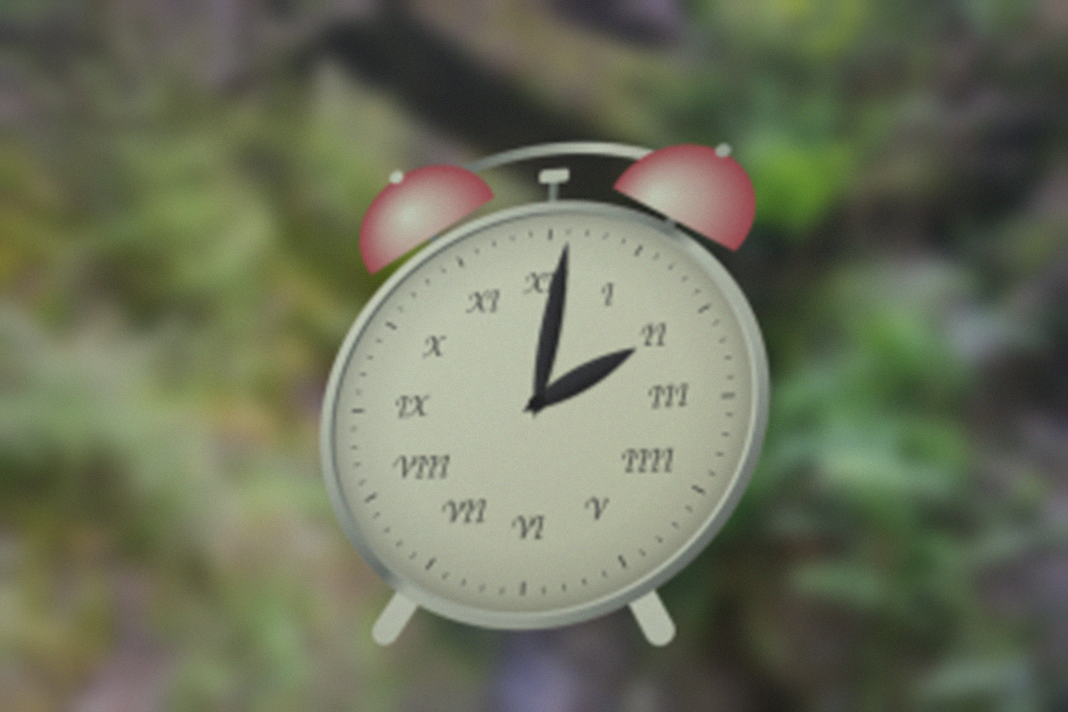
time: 2:01
